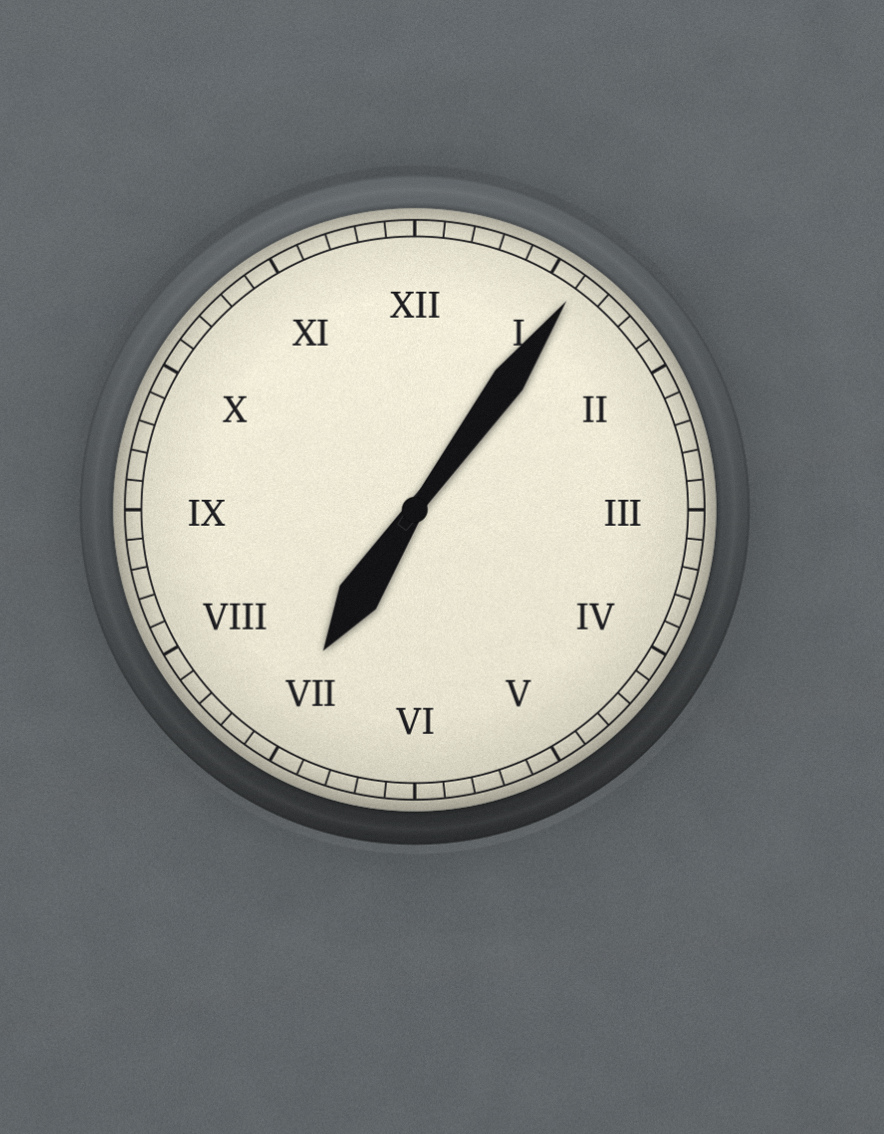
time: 7:06
